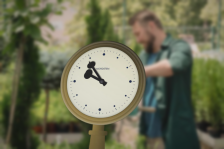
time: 9:54
